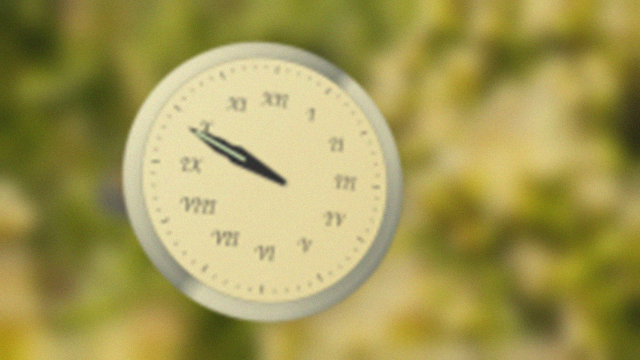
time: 9:49
